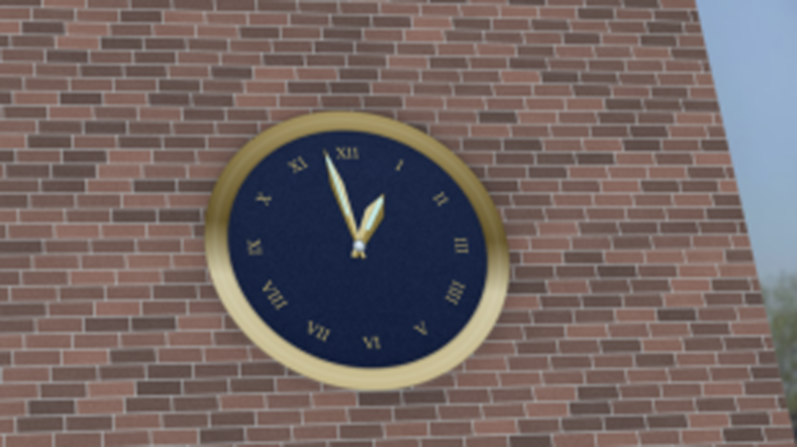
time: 12:58
